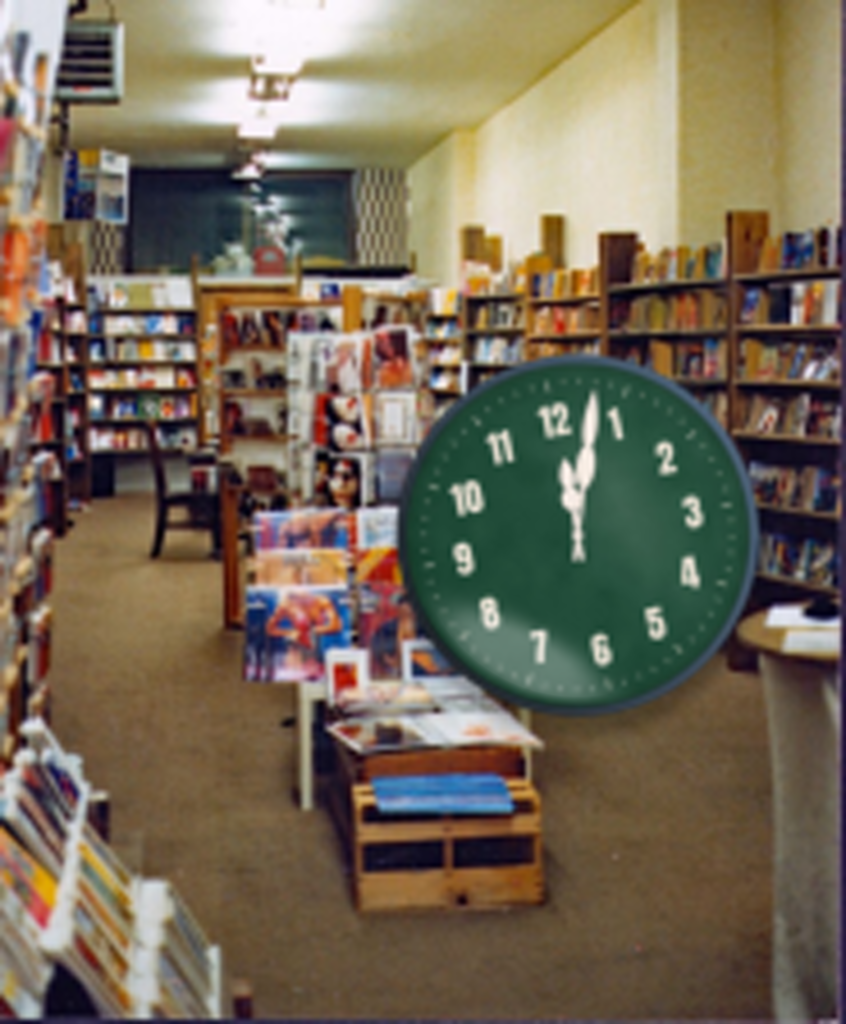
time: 12:03
